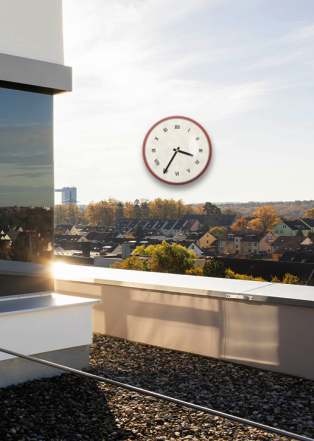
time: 3:35
